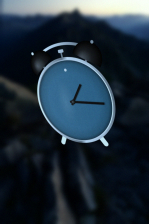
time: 1:16
